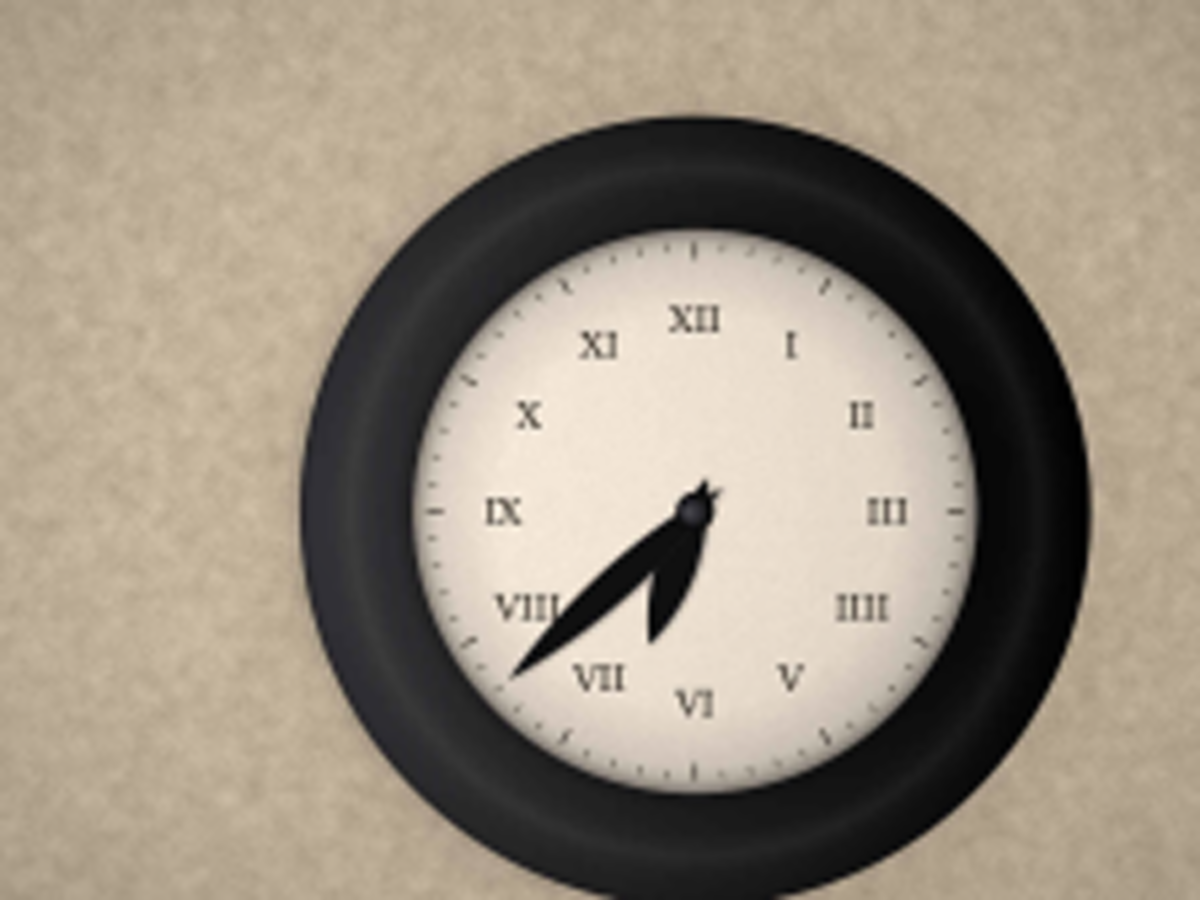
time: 6:38
